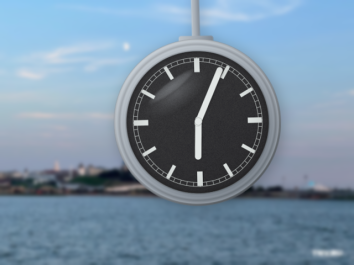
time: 6:04
